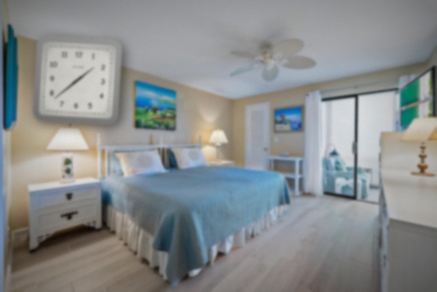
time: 1:38
